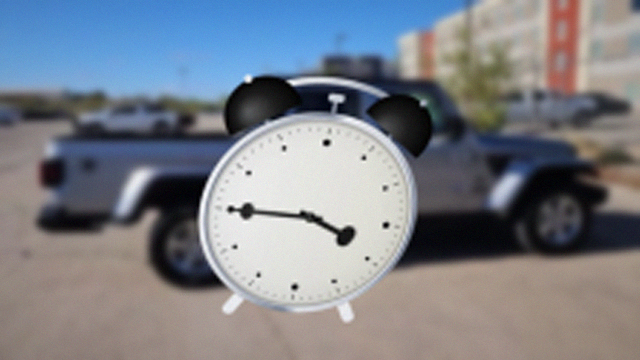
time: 3:45
